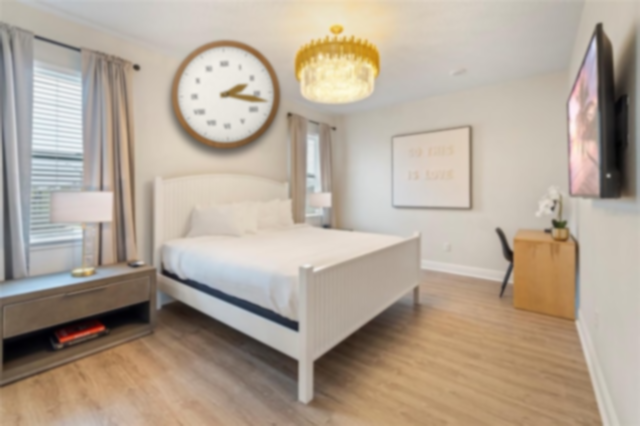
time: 2:17
